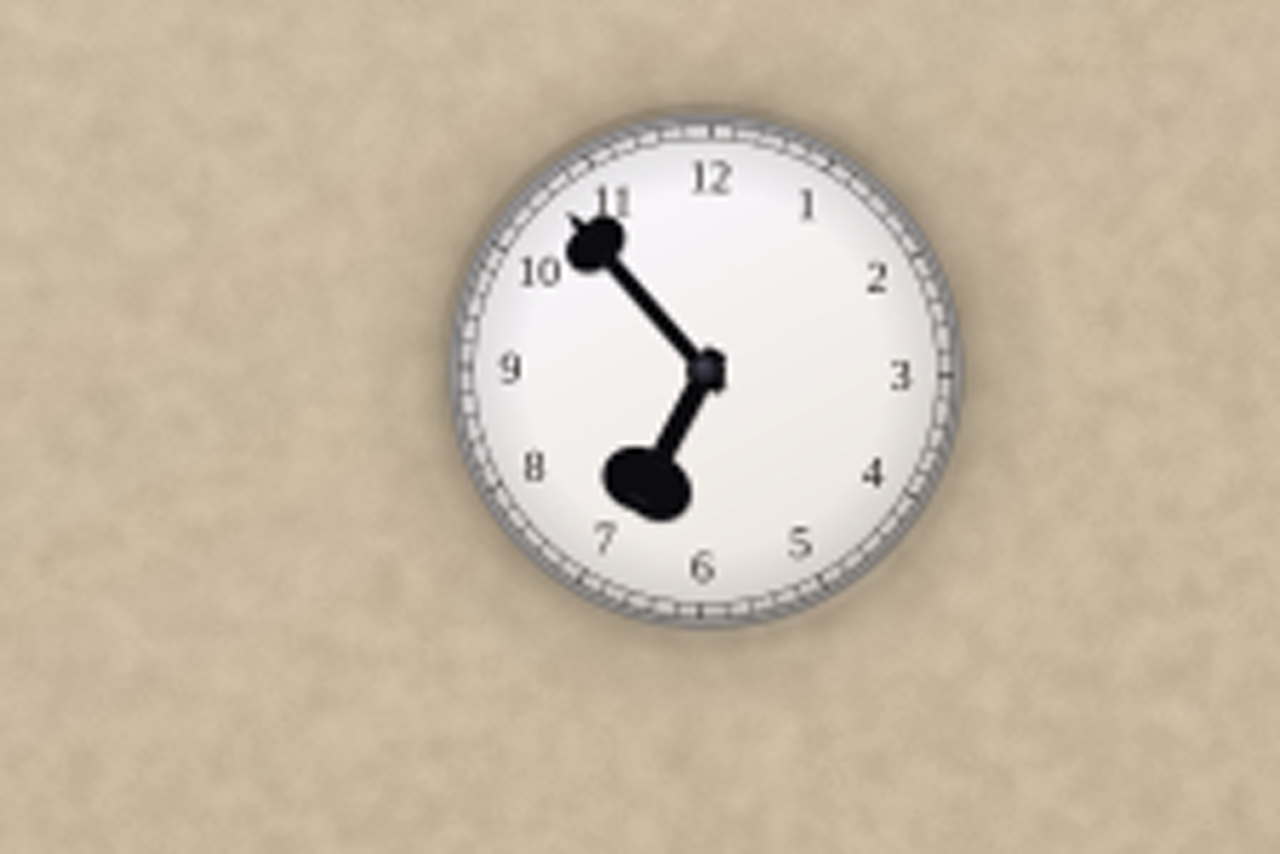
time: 6:53
